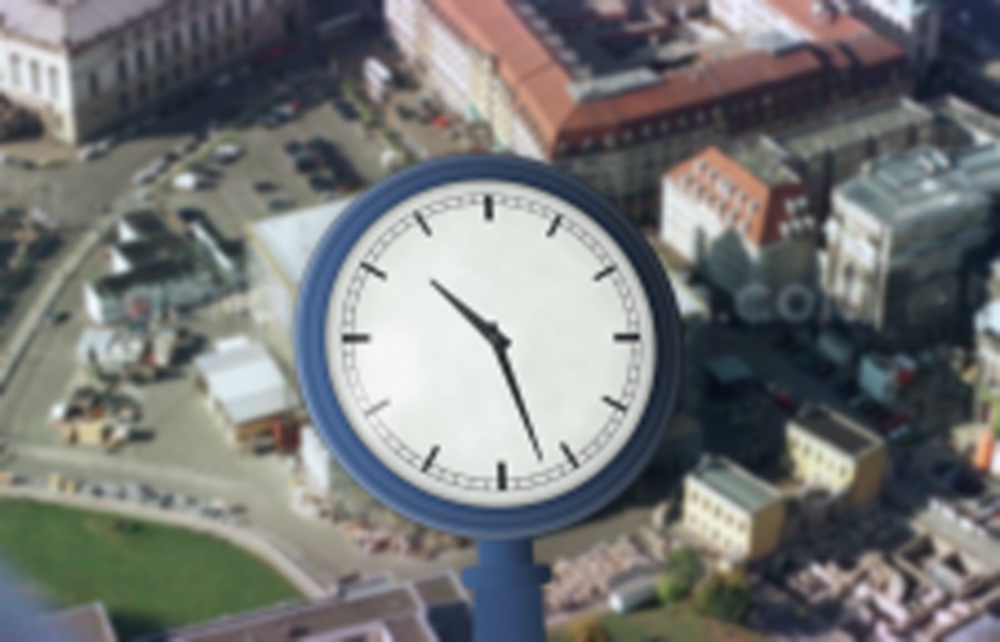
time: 10:27
